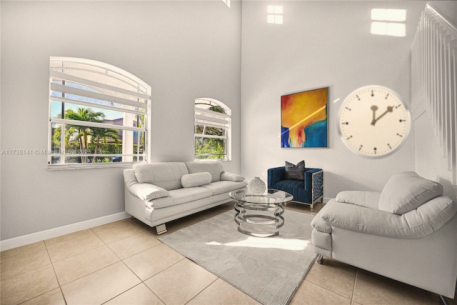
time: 12:09
